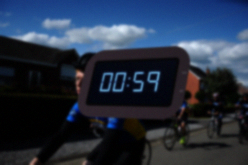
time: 0:59
